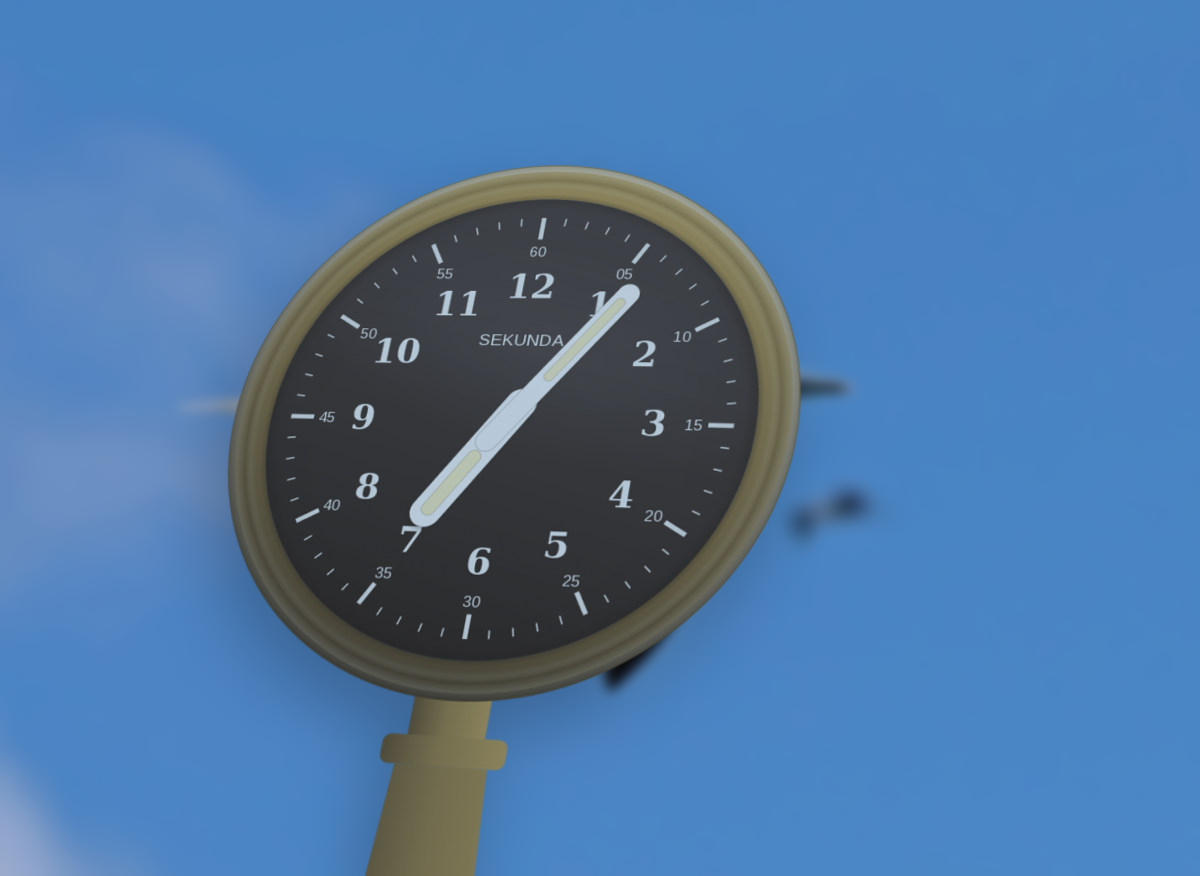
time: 7:06
